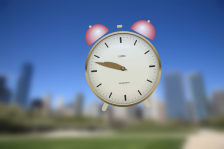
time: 9:48
